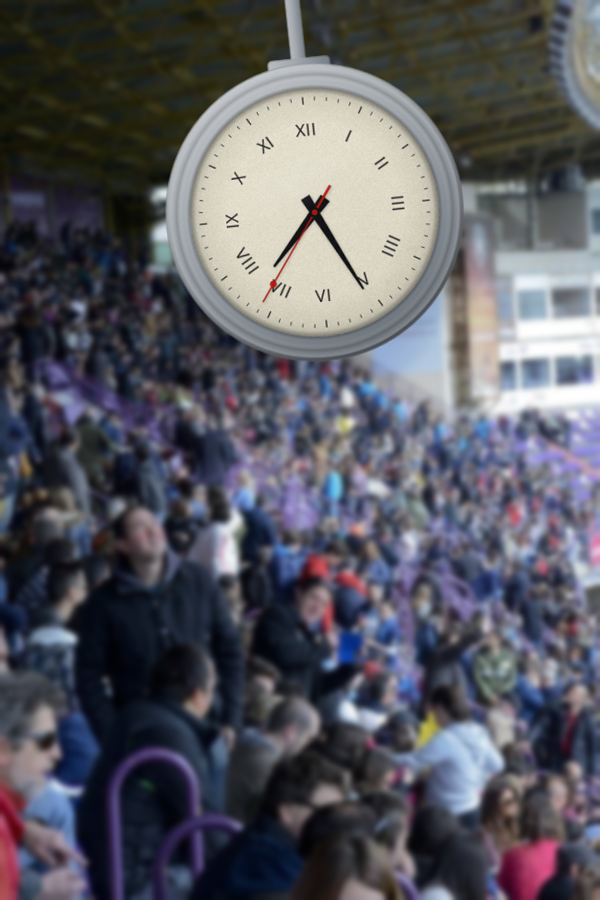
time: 7:25:36
